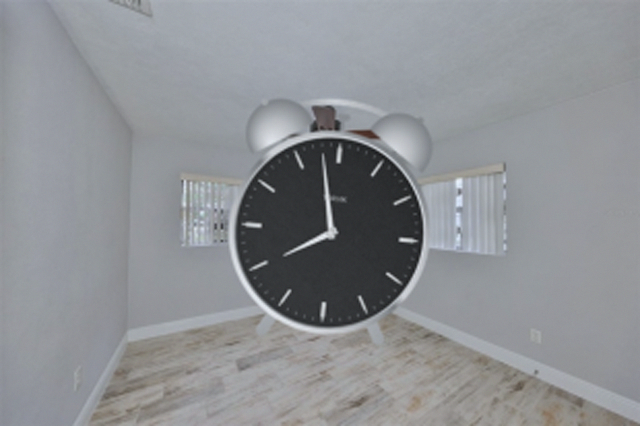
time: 7:58
